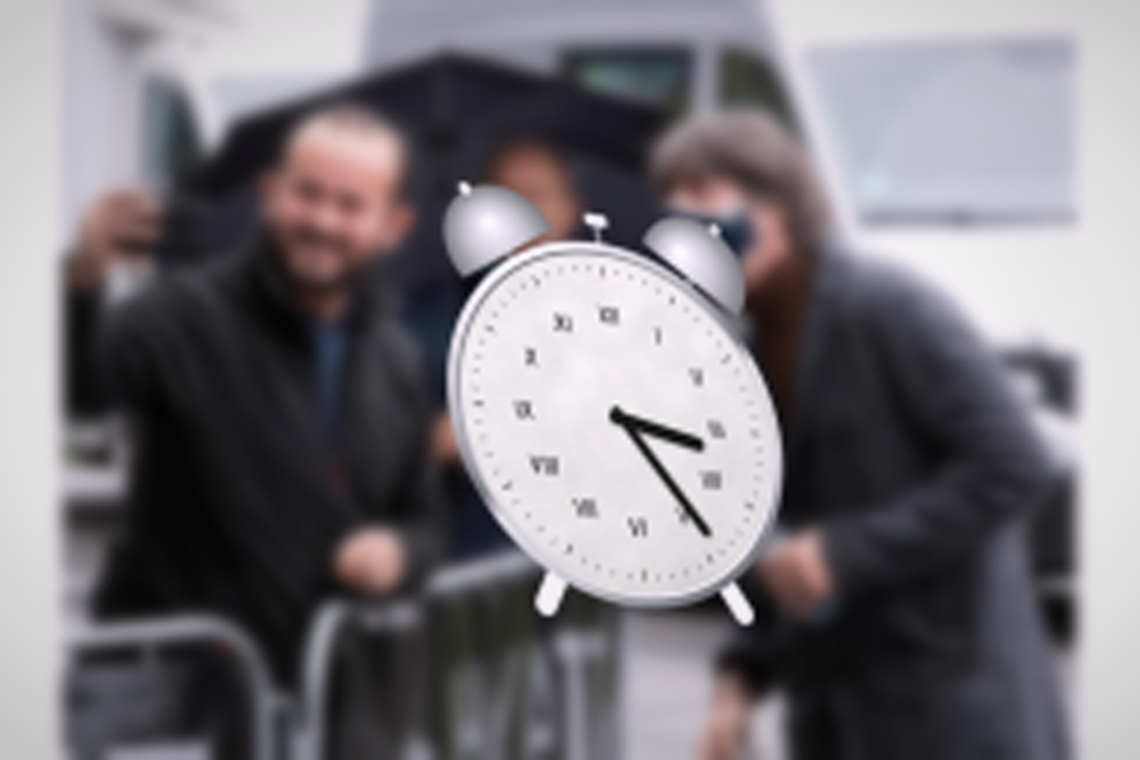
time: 3:24
